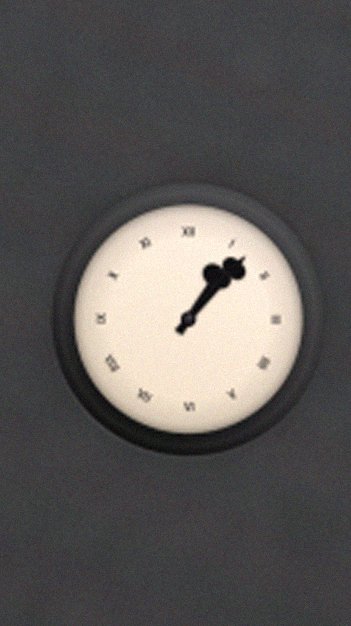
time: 1:07
